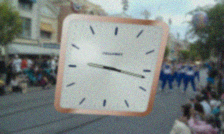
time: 9:17
